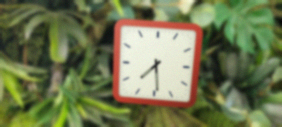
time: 7:29
